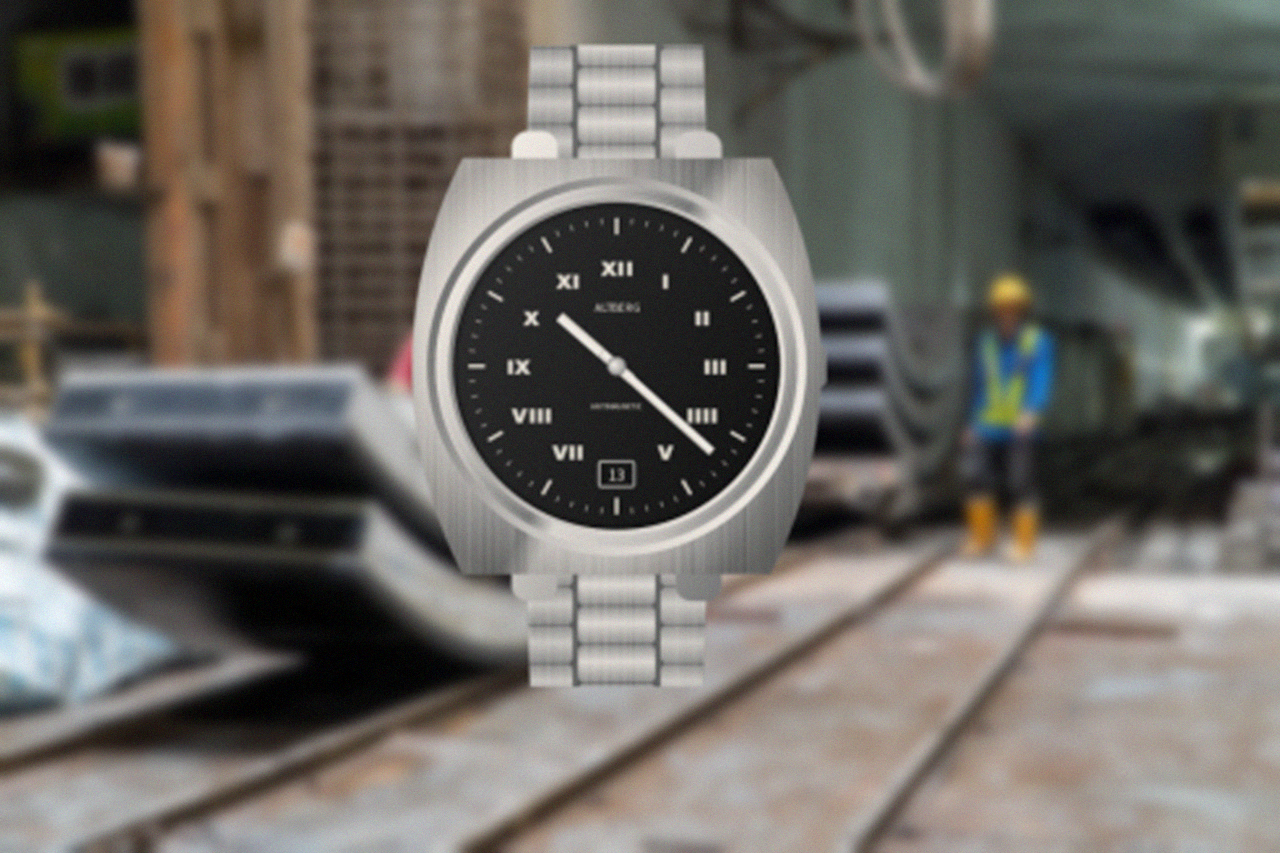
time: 10:22
